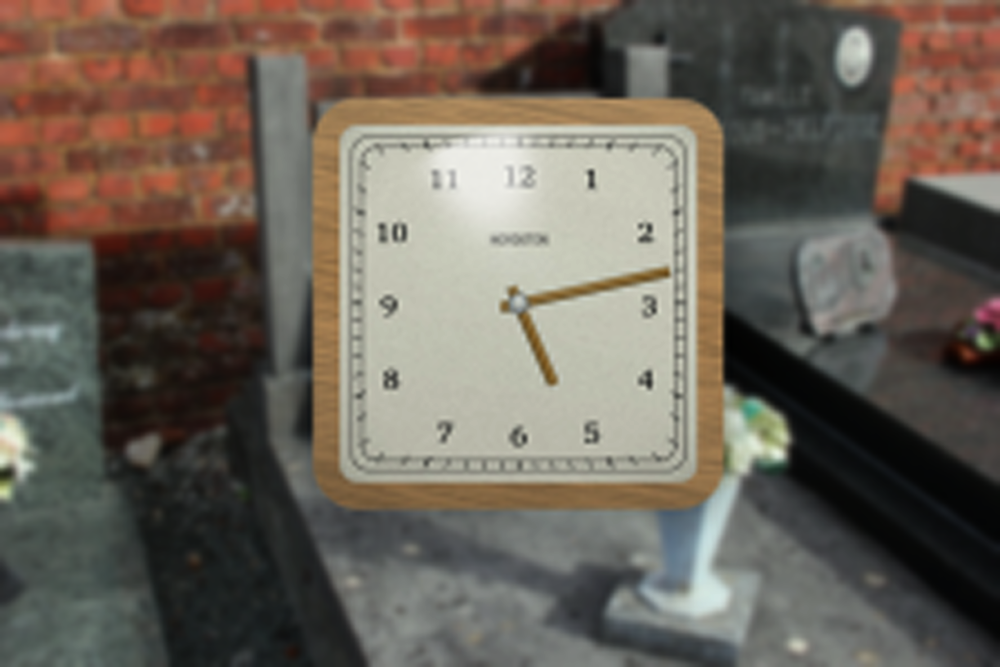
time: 5:13
